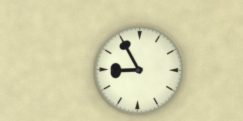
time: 8:55
